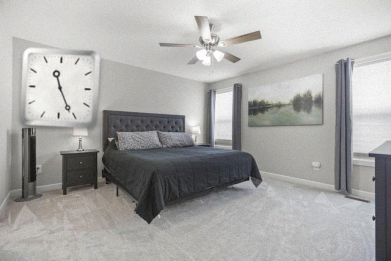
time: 11:26
